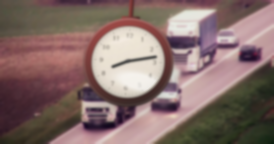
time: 8:13
